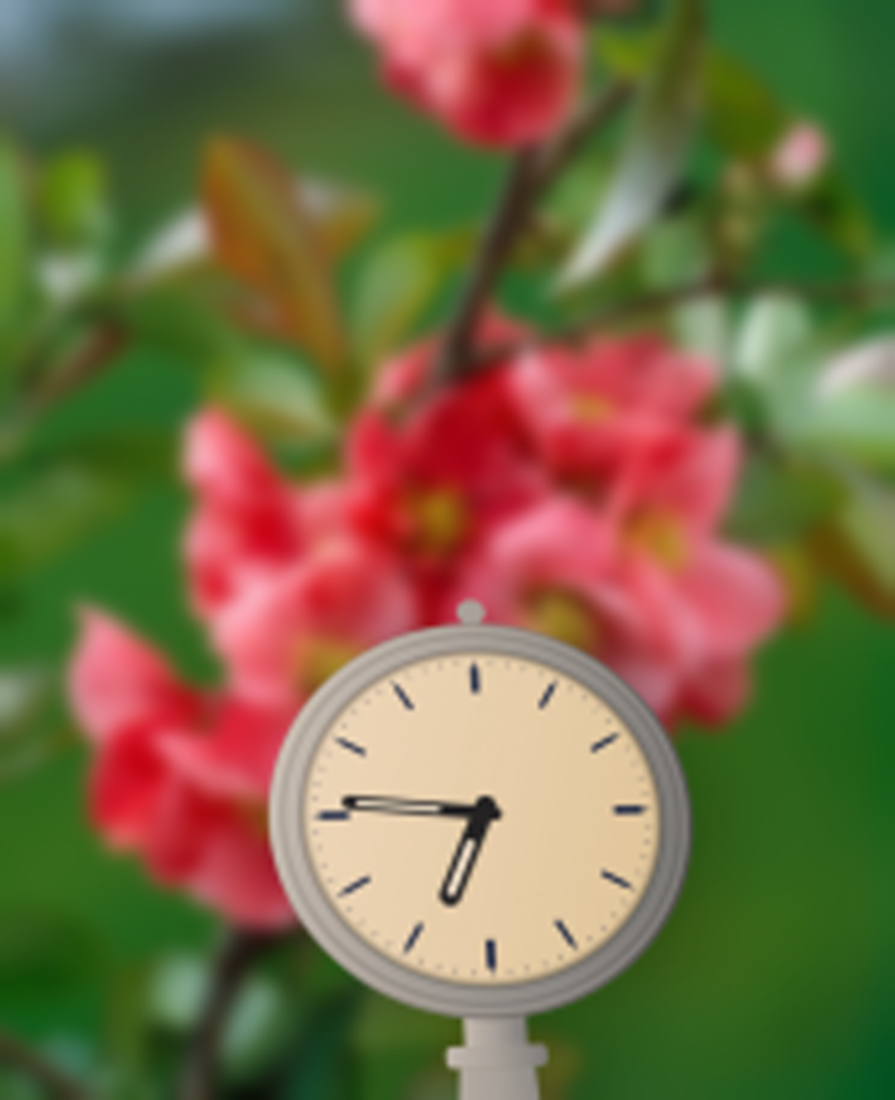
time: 6:46
